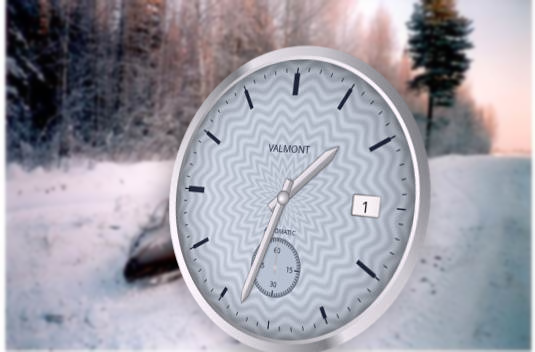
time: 1:33
